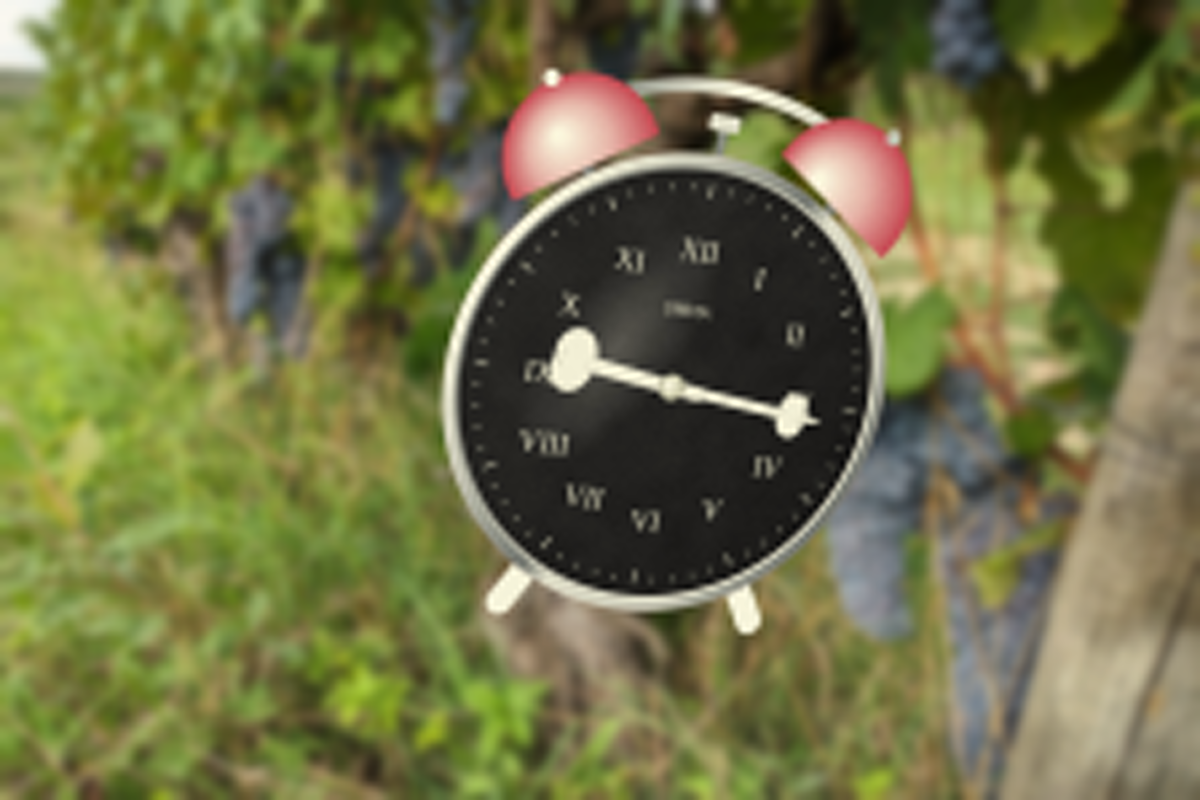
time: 9:16
